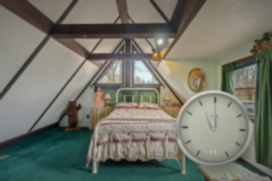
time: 11:00
